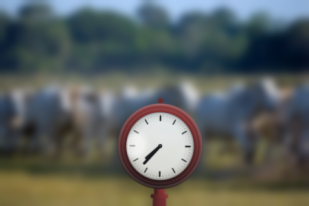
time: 7:37
